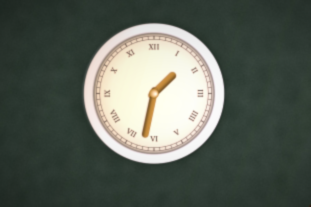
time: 1:32
